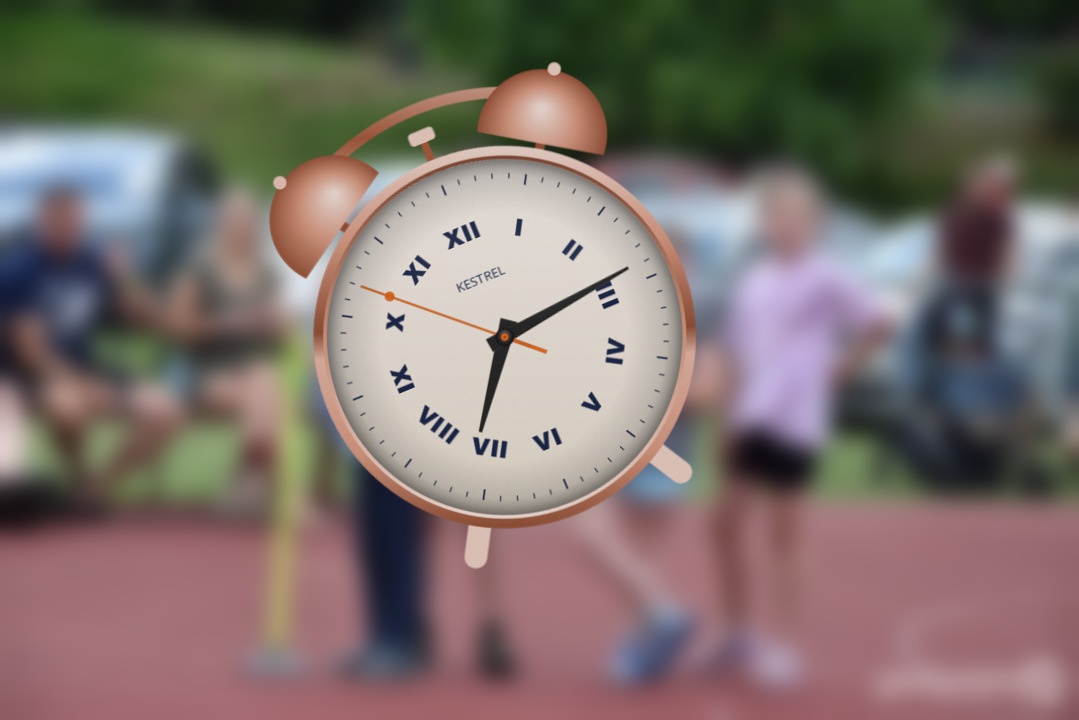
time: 7:13:52
